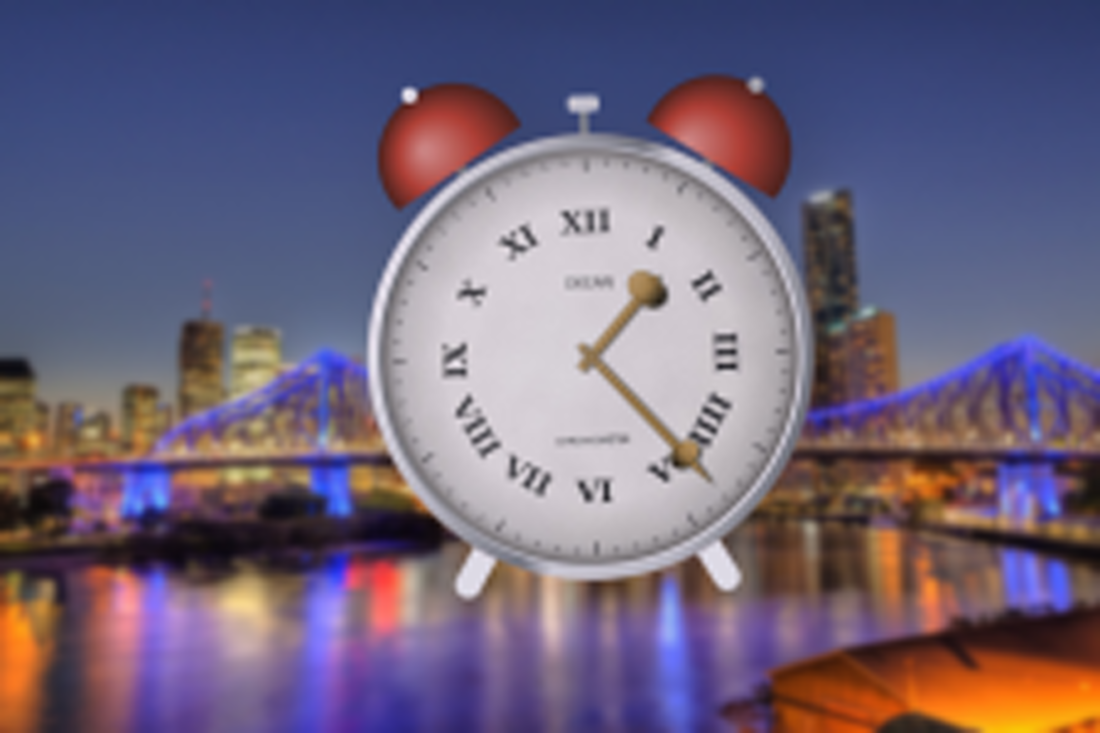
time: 1:23
